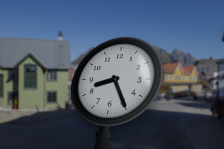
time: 8:25
